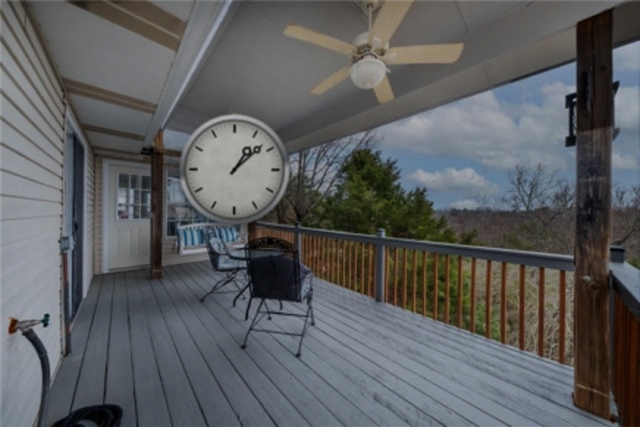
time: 1:08
